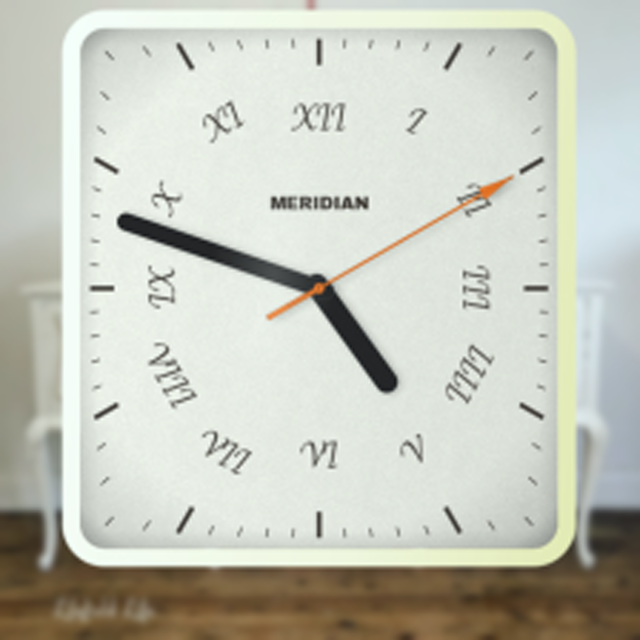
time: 4:48:10
